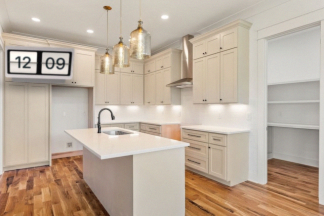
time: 12:09
